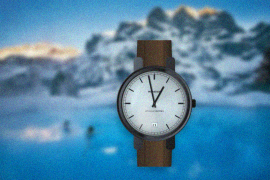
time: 12:58
